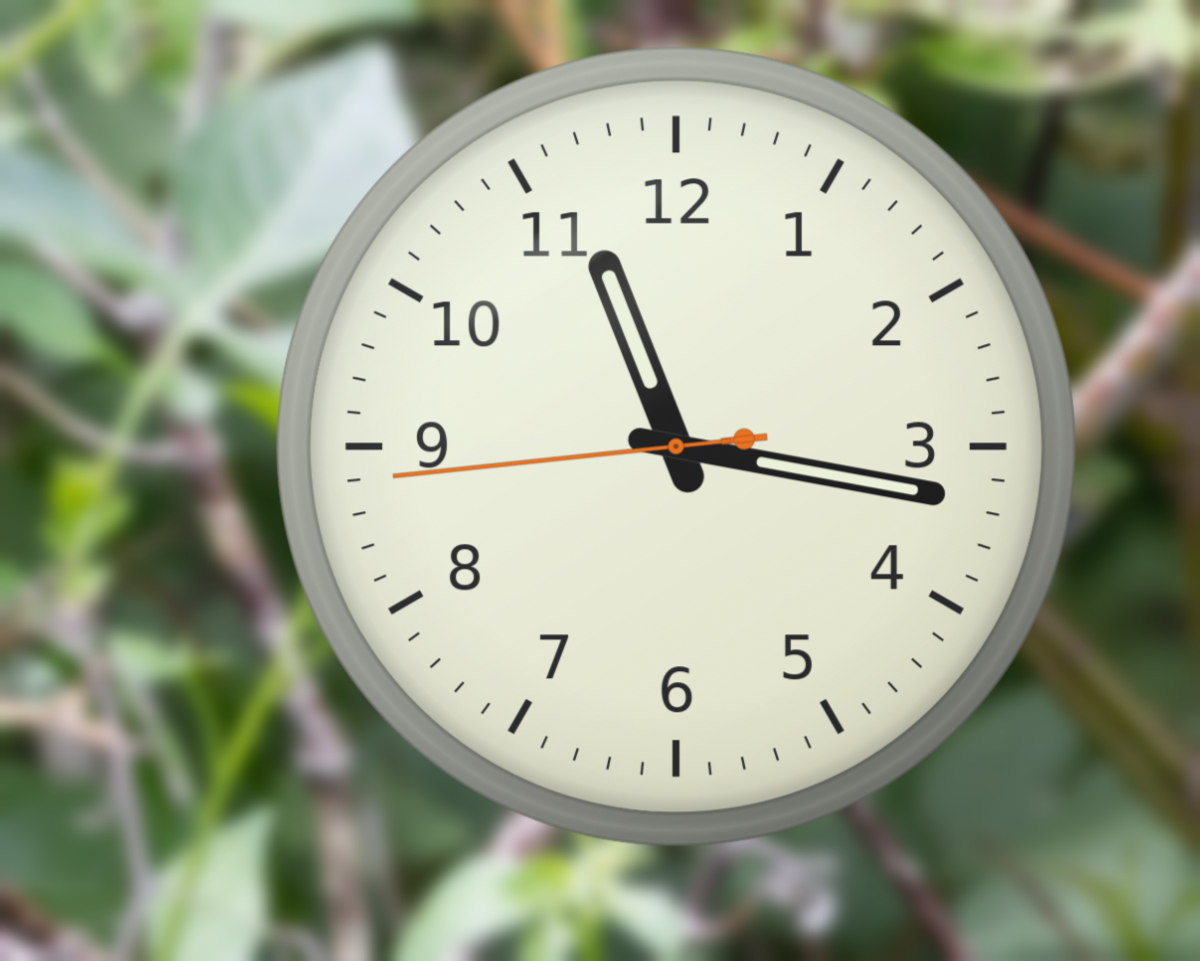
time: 11:16:44
